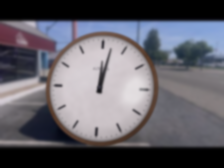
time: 12:02
